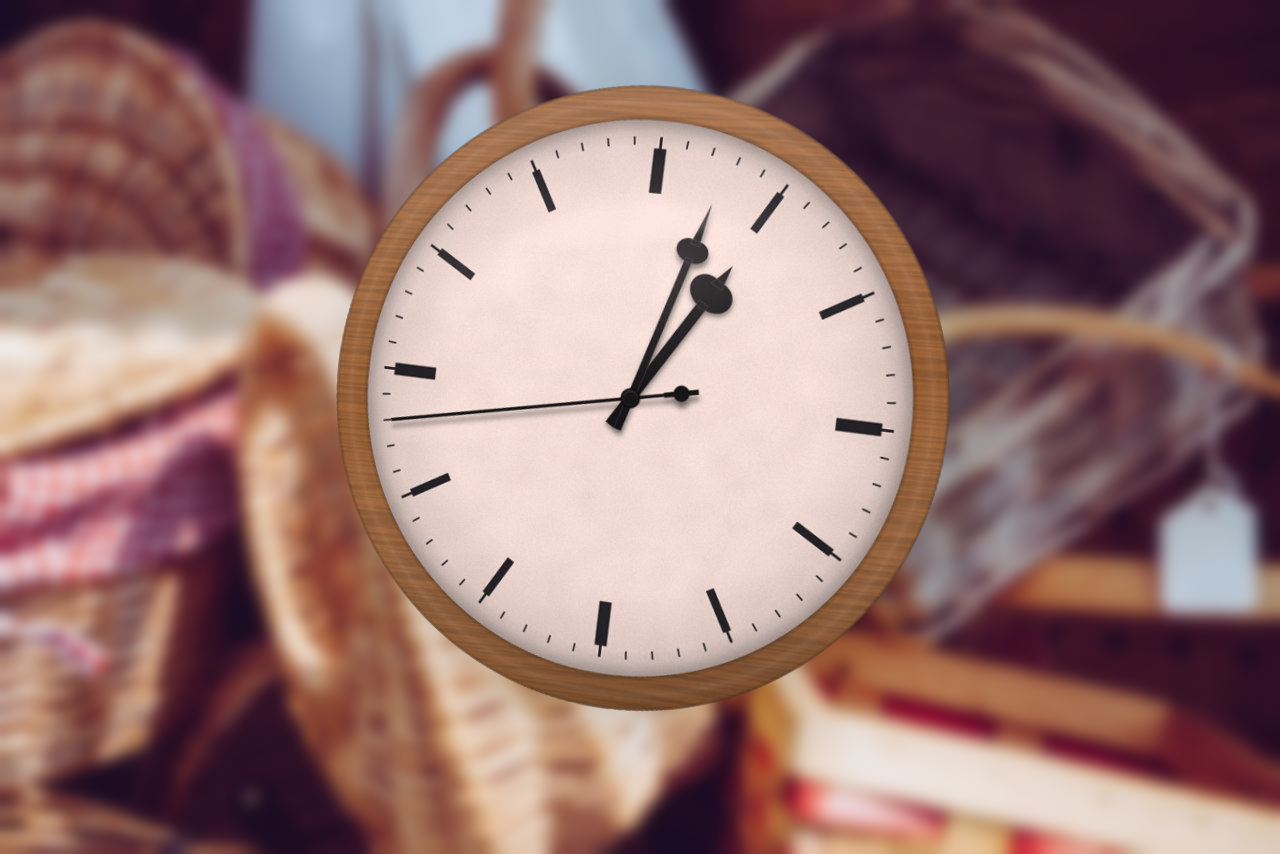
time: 1:02:43
